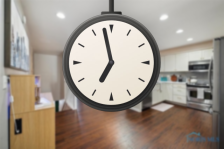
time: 6:58
